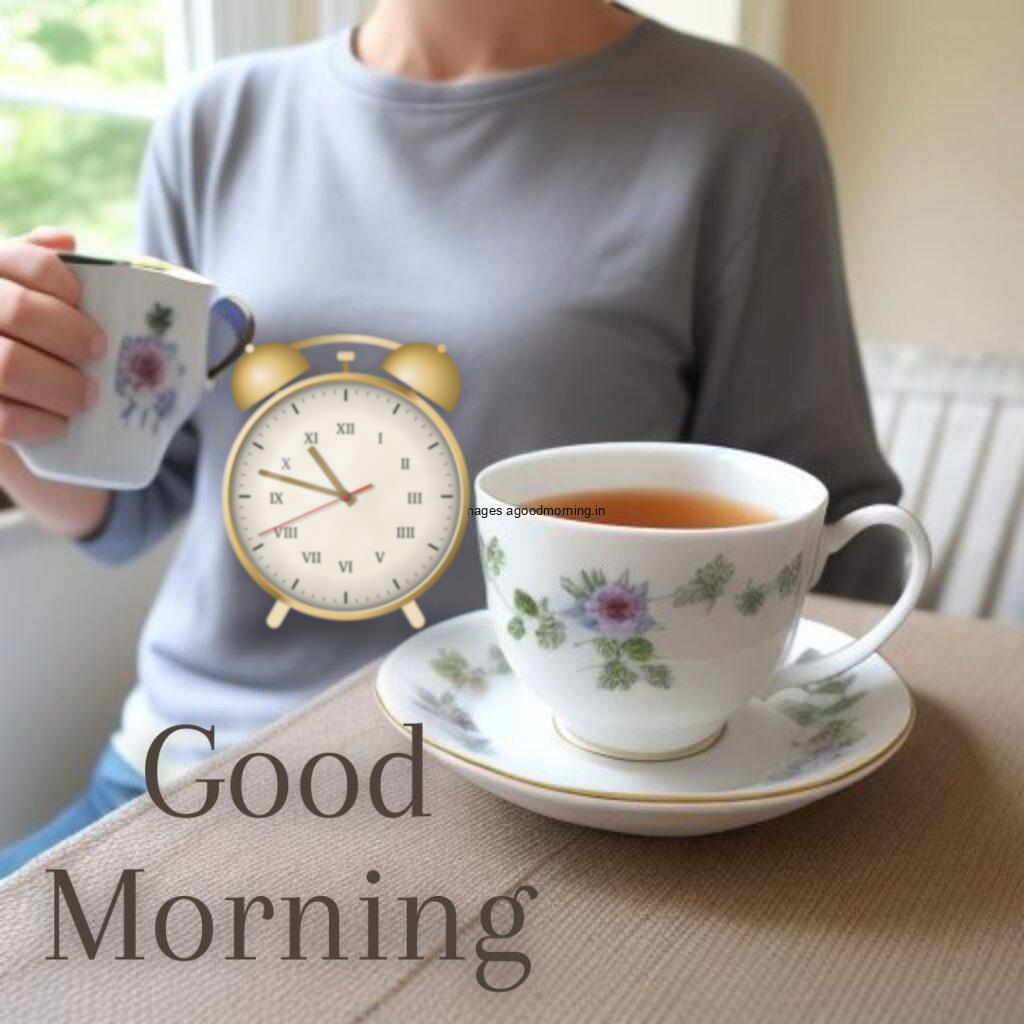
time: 10:47:41
